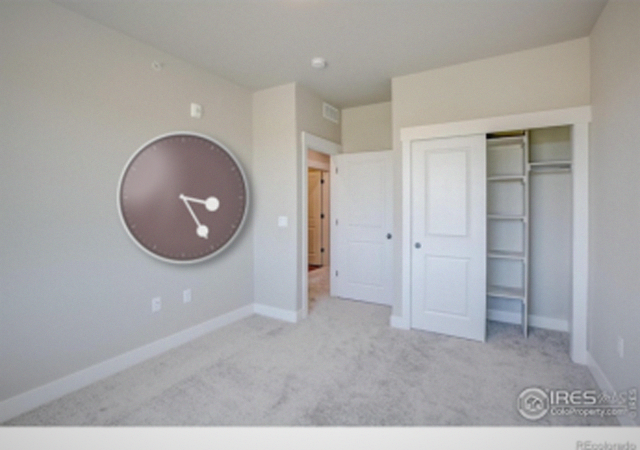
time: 3:25
